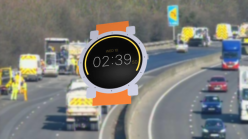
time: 2:39
